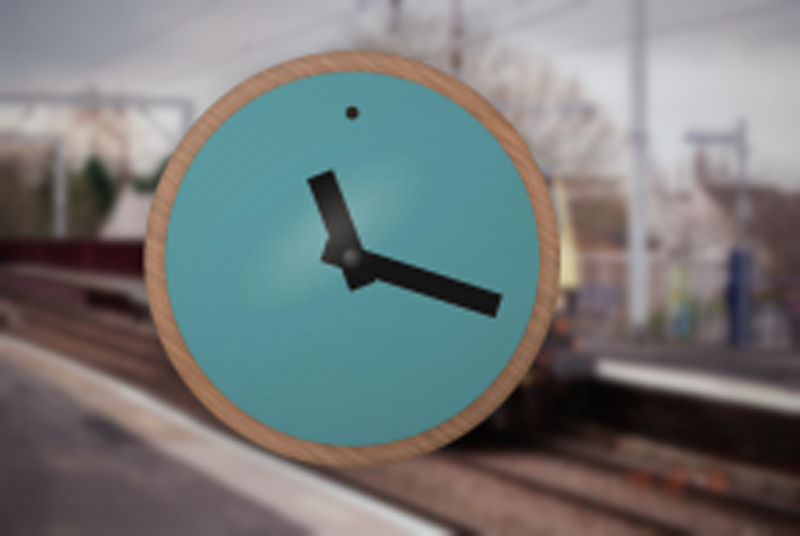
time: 11:18
